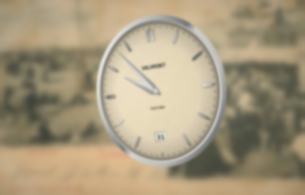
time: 9:53
